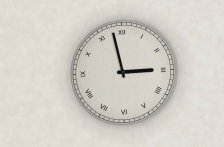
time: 2:58
